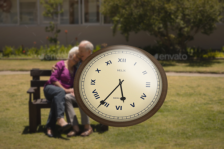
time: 5:36
